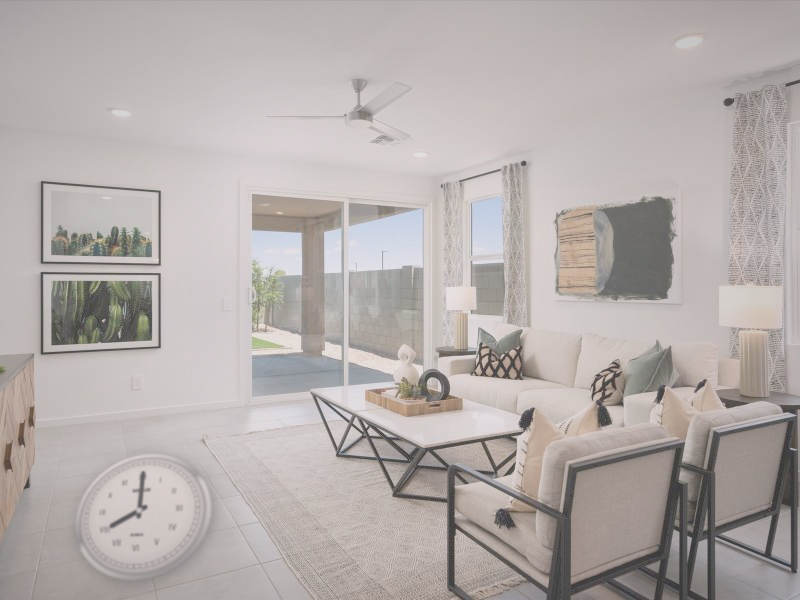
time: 8:00
